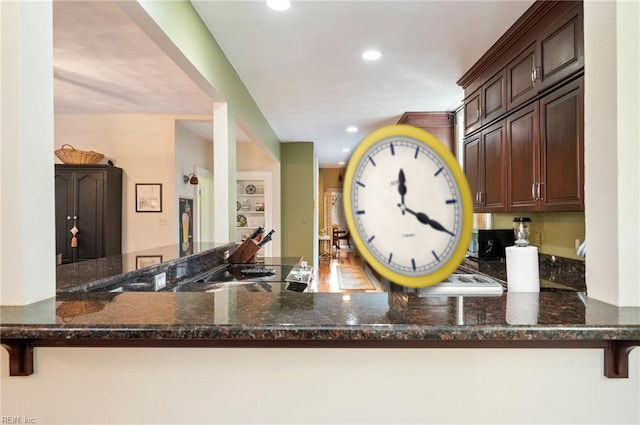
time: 12:20
